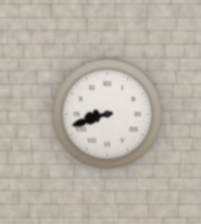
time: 8:42
